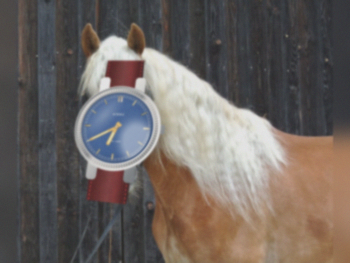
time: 6:40
